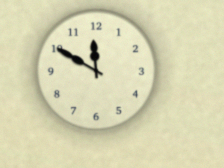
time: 11:50
